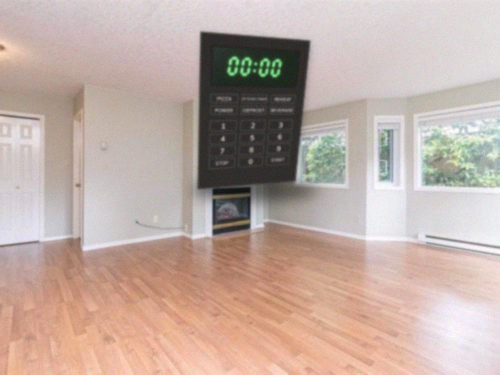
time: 0:00
